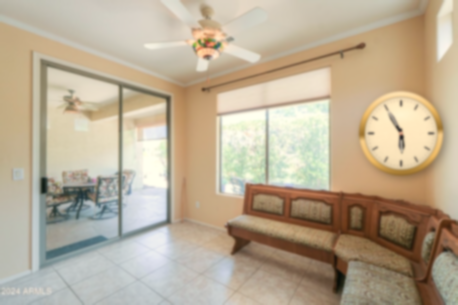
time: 5:55
